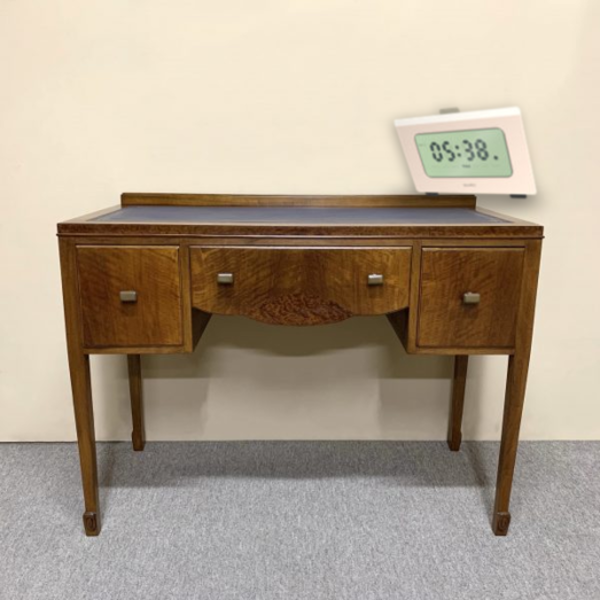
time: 5:38
